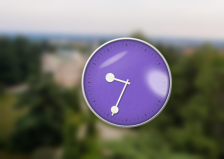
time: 9:34
